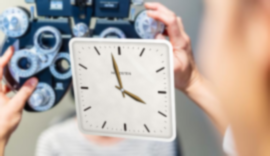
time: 3:58
